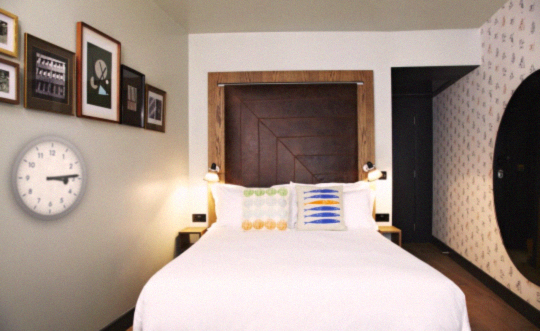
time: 3:14
